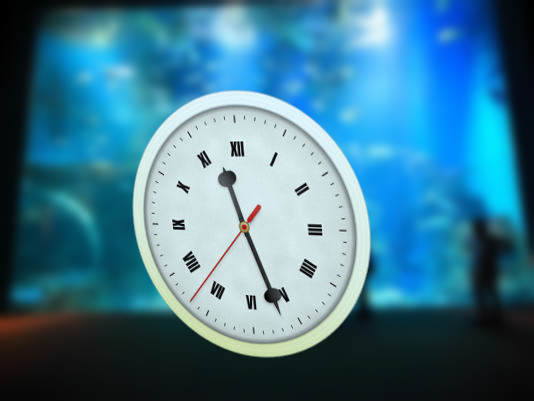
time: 11:26:37
